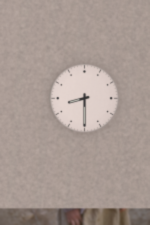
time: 8:30
